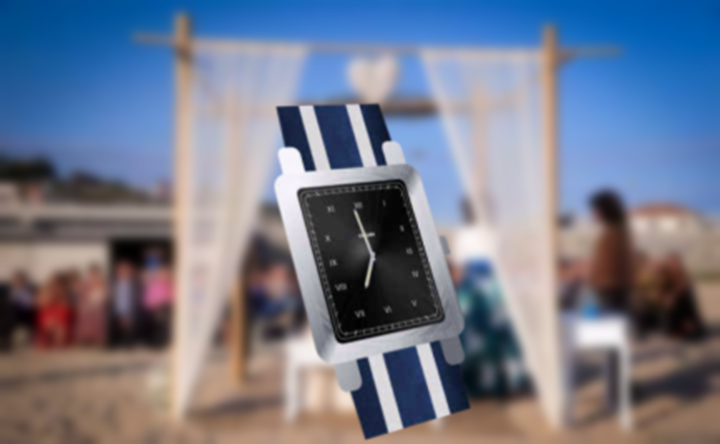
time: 6:59
